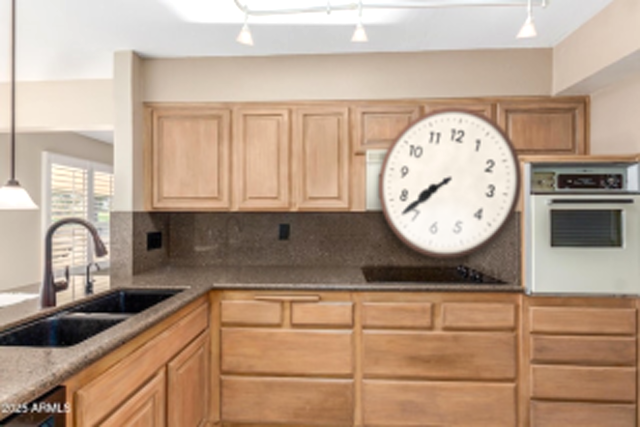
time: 7:37
